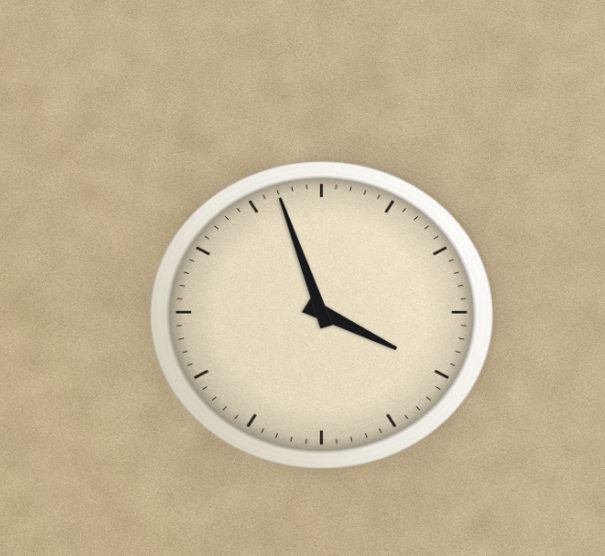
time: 3:57
